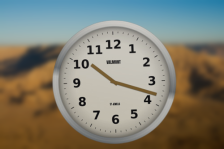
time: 10:18
